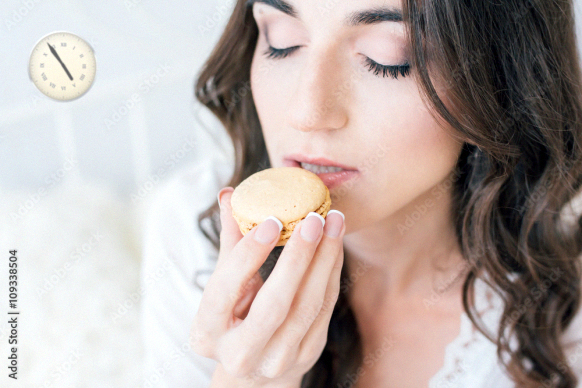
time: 4:54
